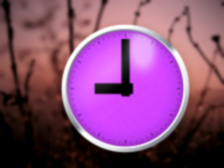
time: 9:00
